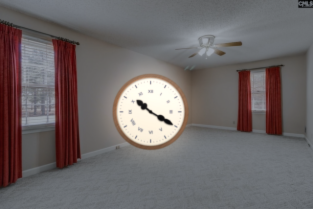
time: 10:20
